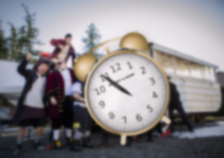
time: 10:55
